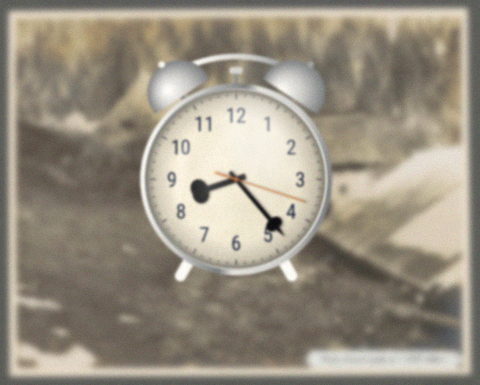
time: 8:23:18
